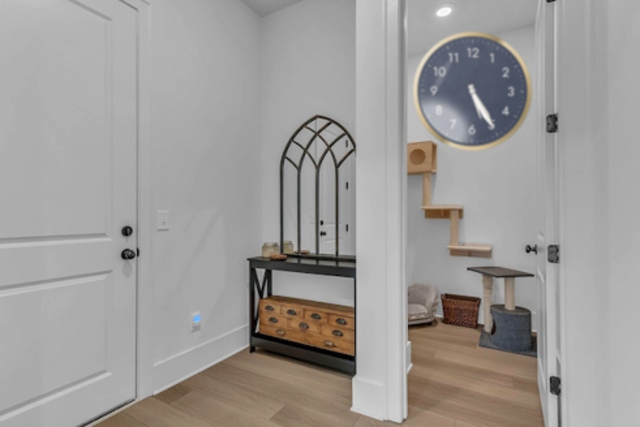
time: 5:25
